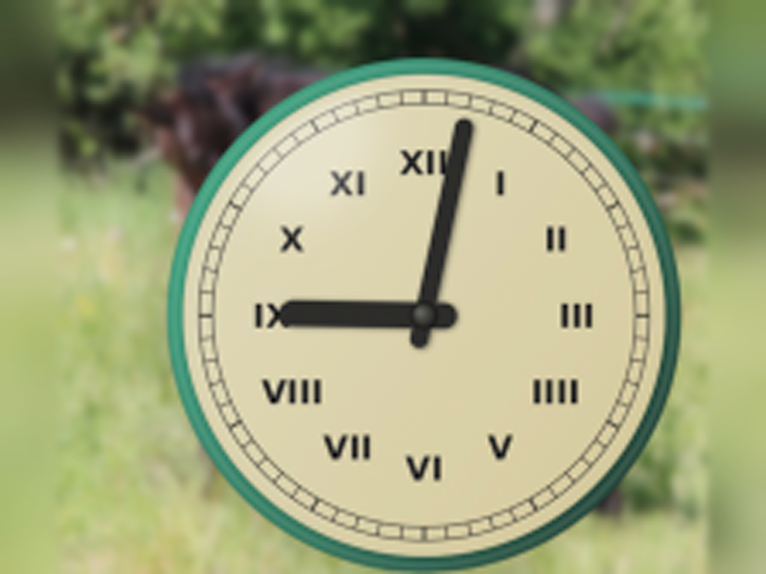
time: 9:02
